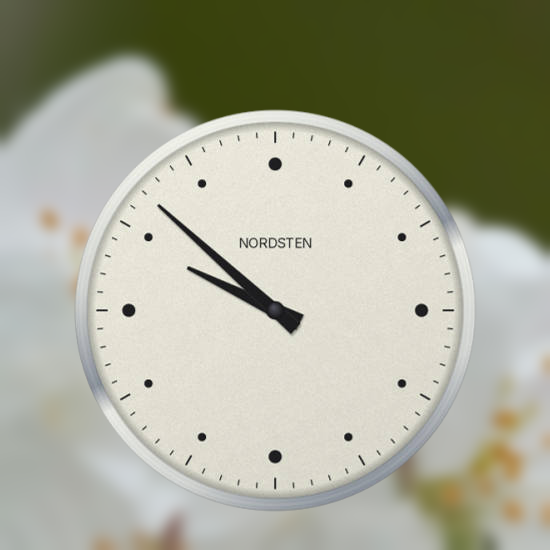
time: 9:52
